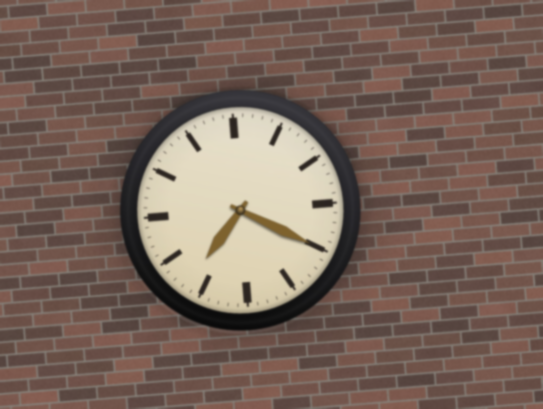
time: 7:20
